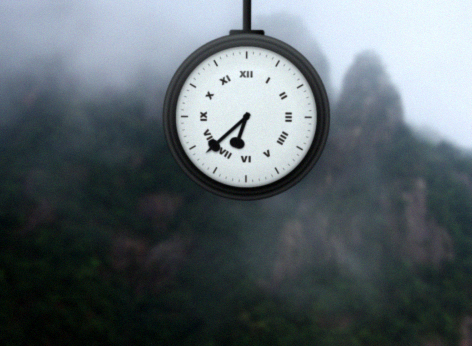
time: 6:38
